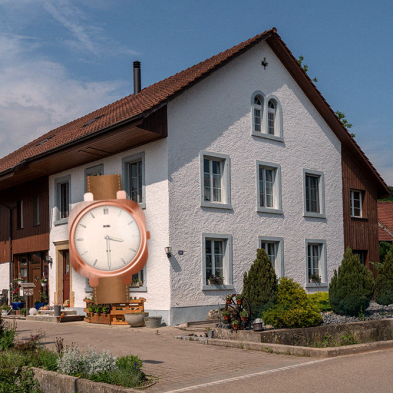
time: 3:30
